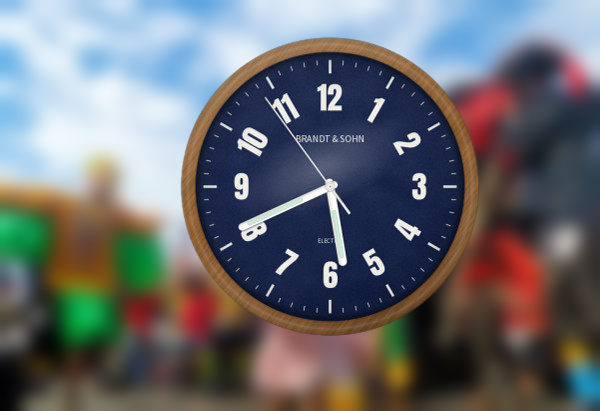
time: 5:40:54
